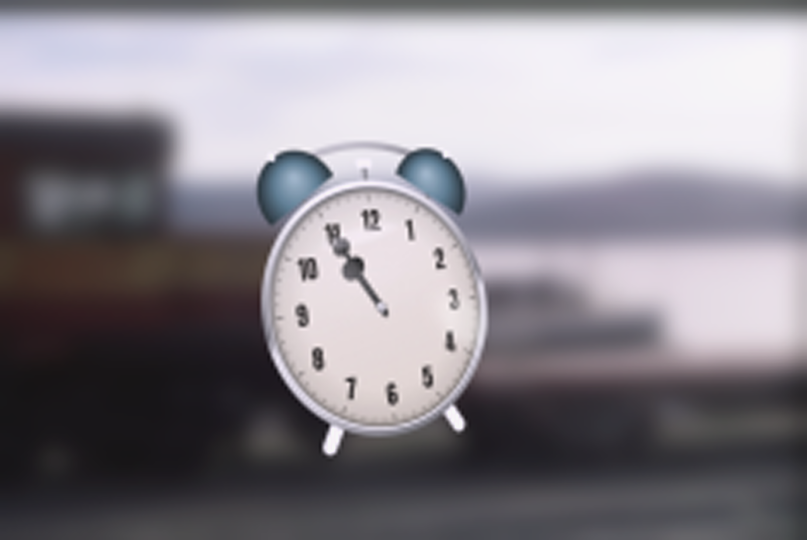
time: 10:55
